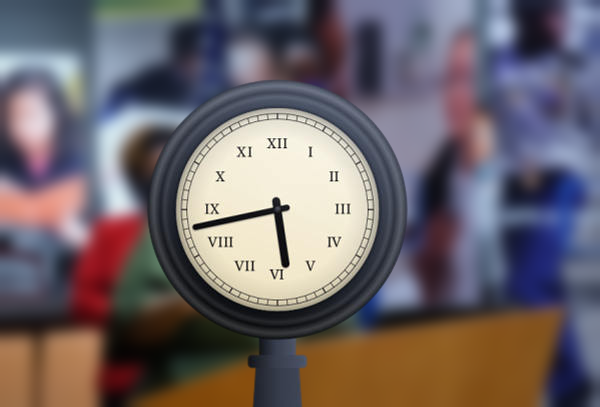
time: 5:43
